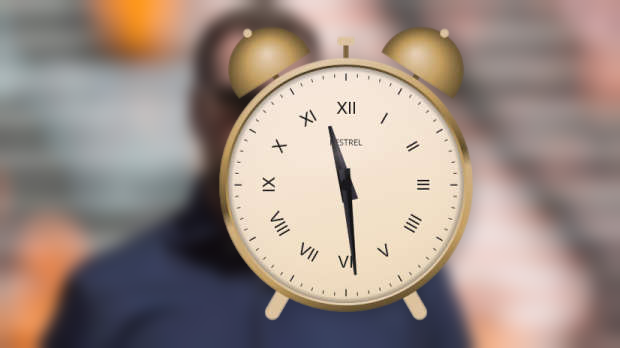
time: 11:29
